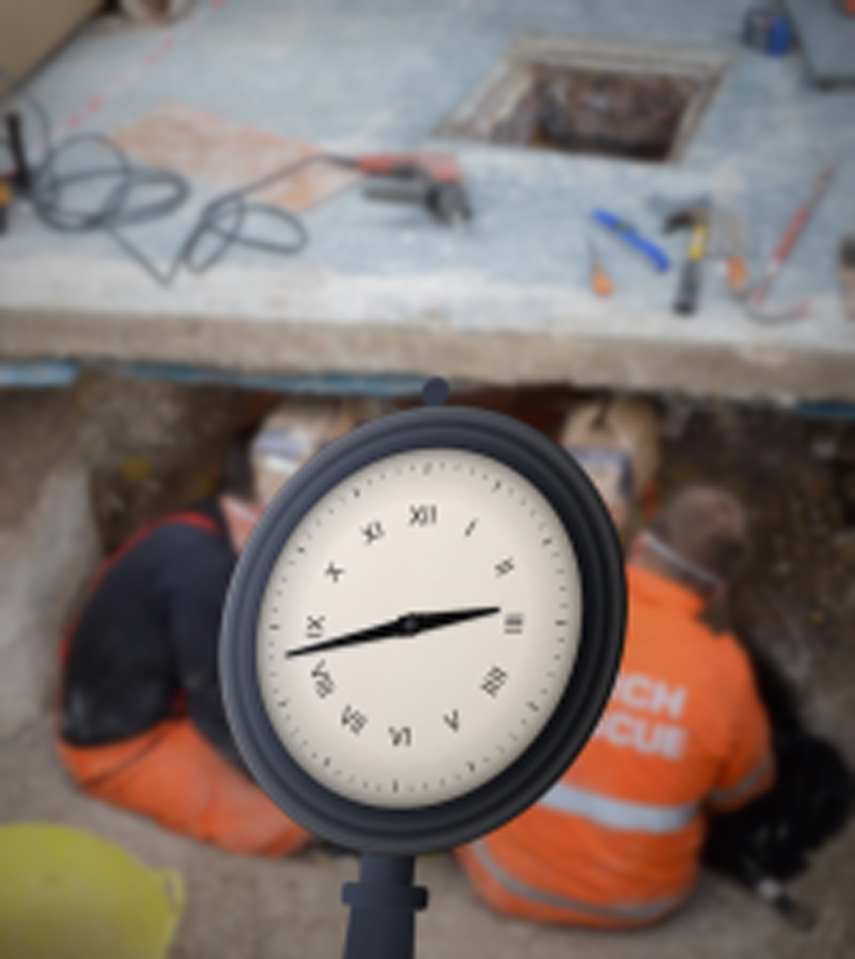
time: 2:43
